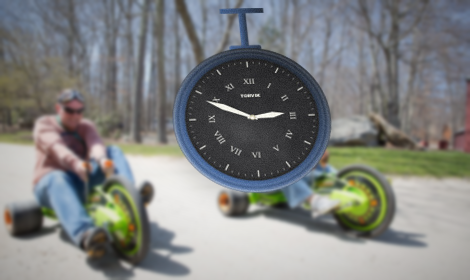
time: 2:49
